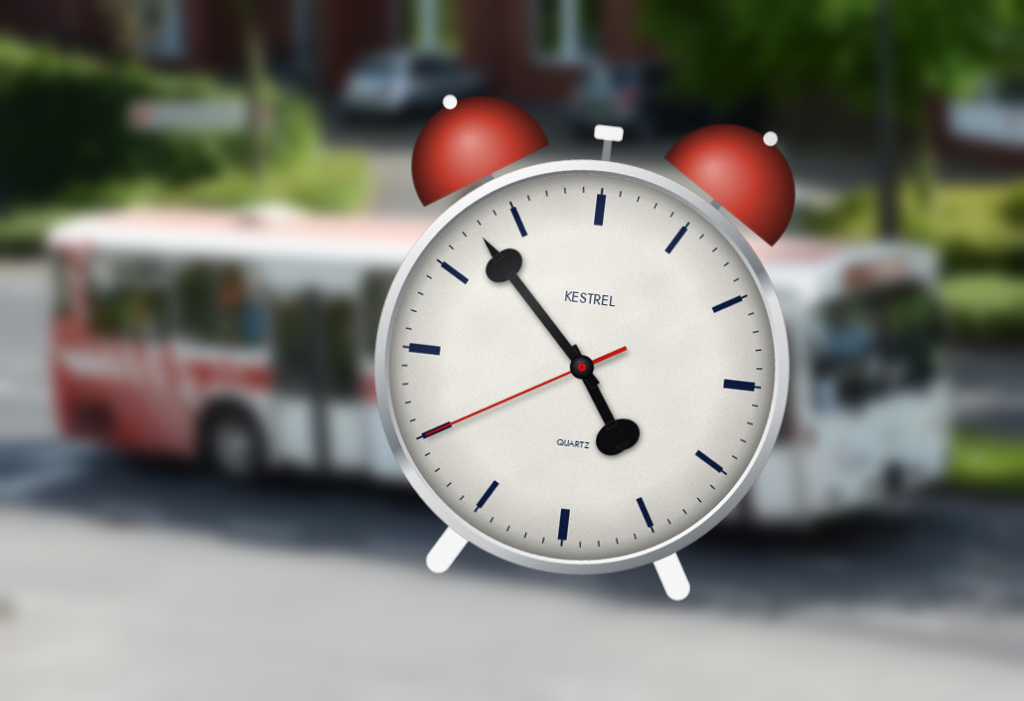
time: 4:52:40
